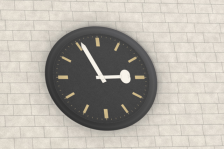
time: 2:56
